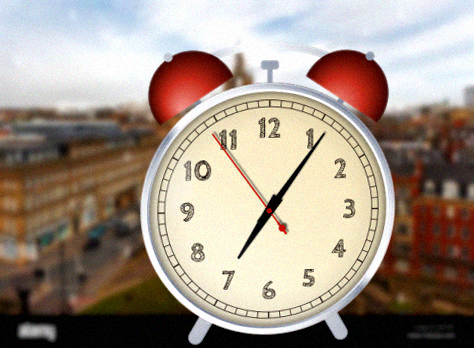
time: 7:05:54
